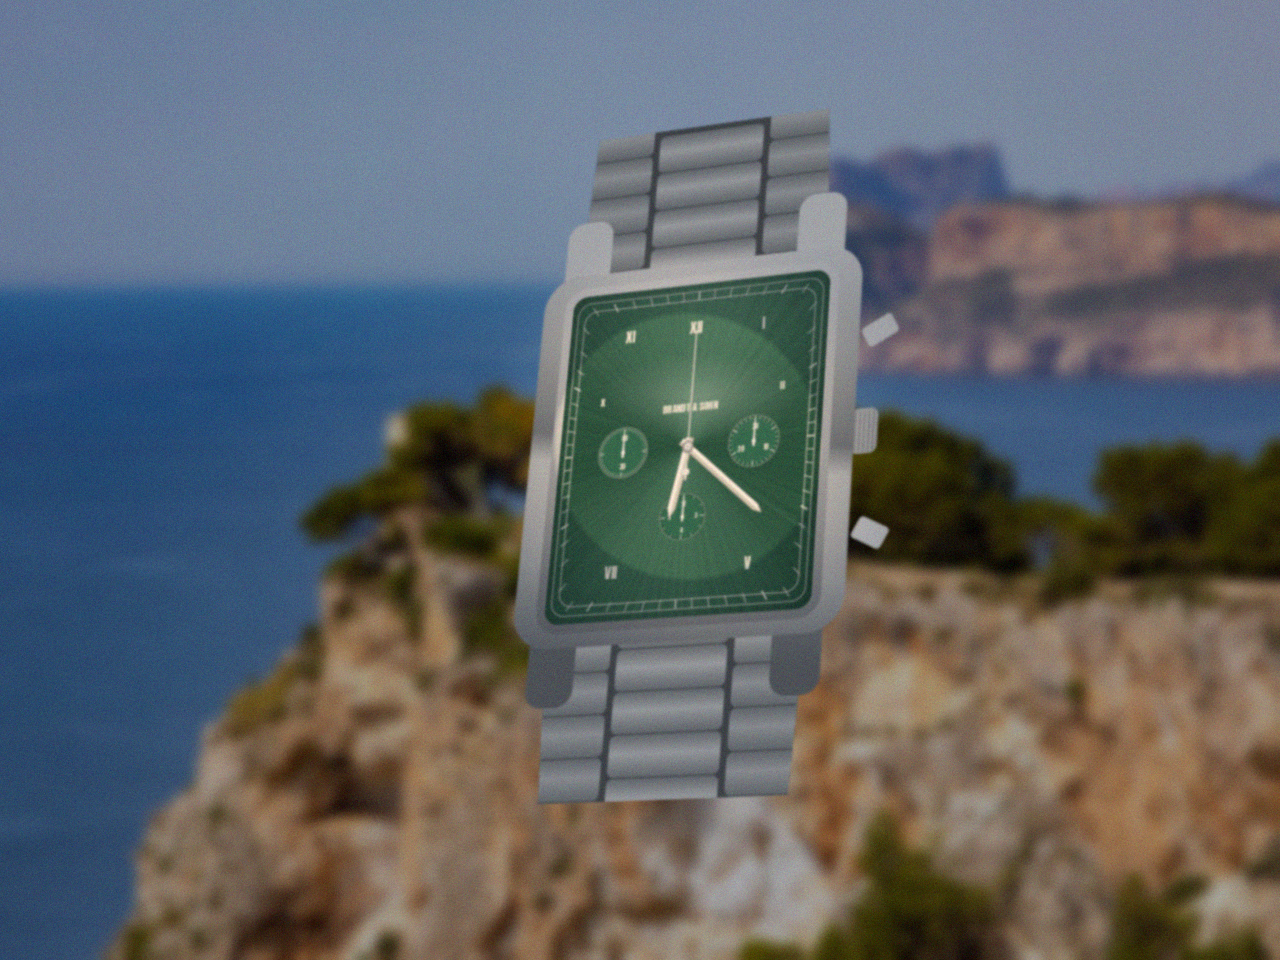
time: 6:22
